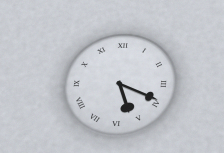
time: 5:19
